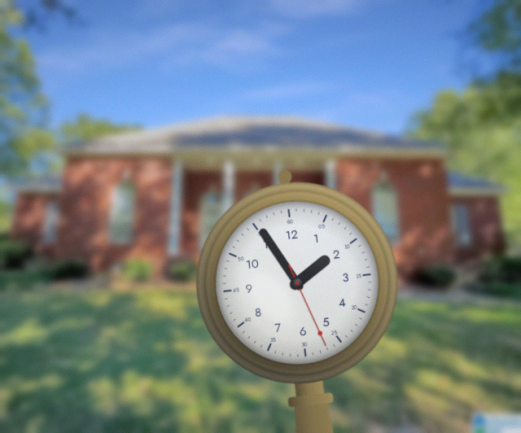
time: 1:55:27
